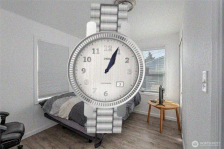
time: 1:04
